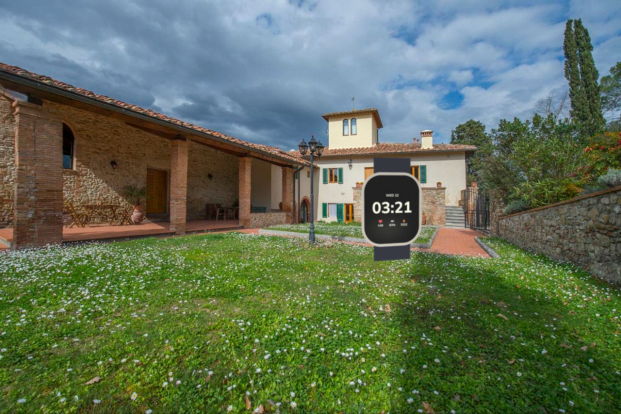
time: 3:21
